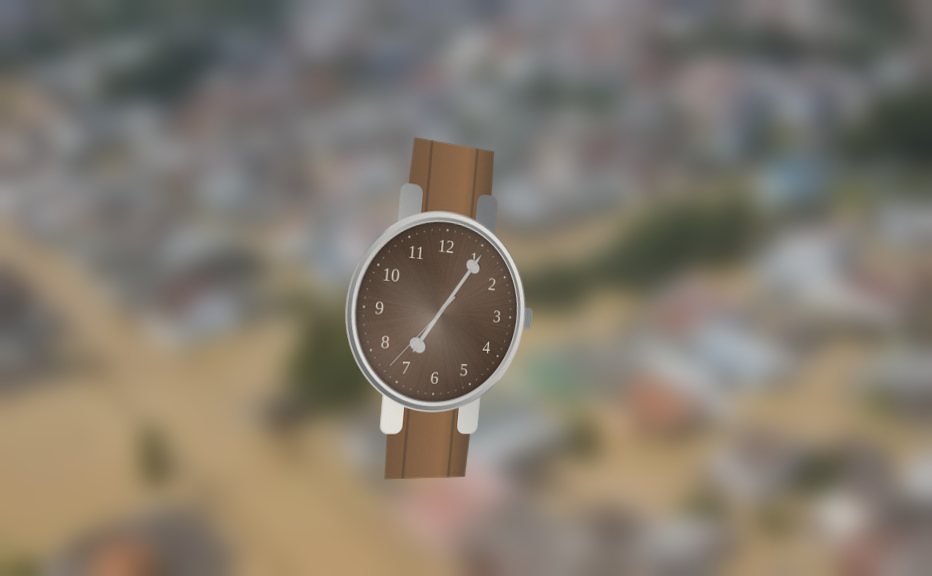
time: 7:05:37
